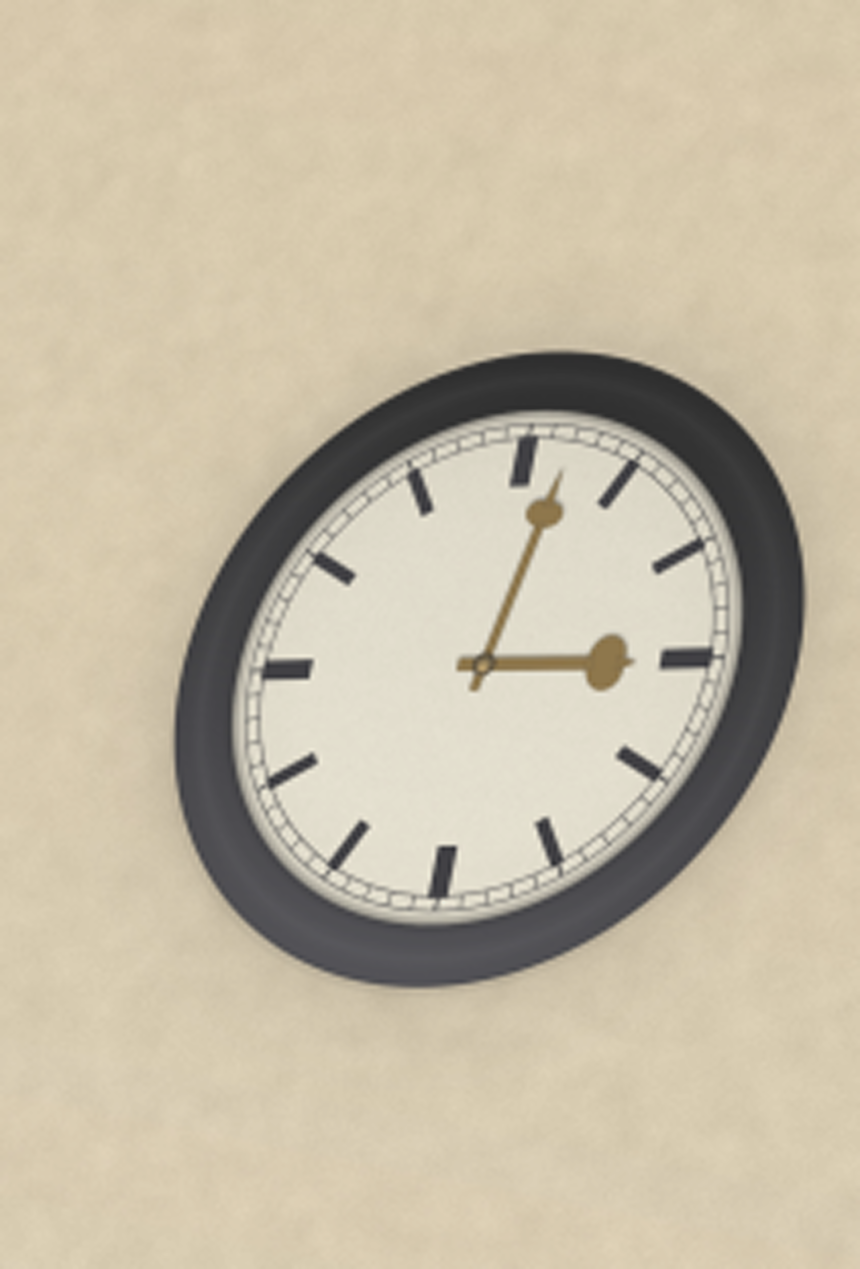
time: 3:02
